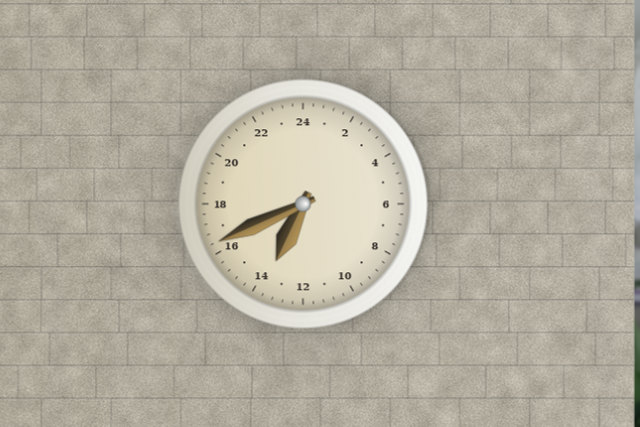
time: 13:41
